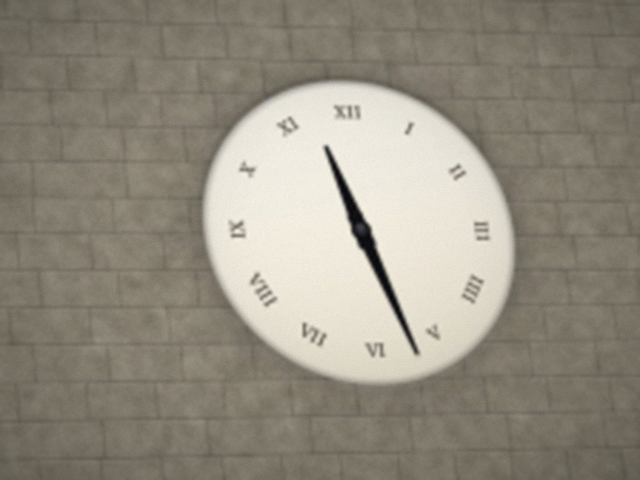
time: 11:27
